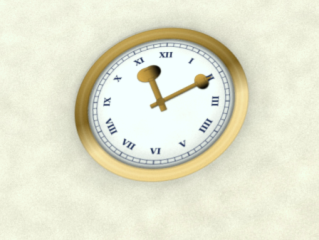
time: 11:10
